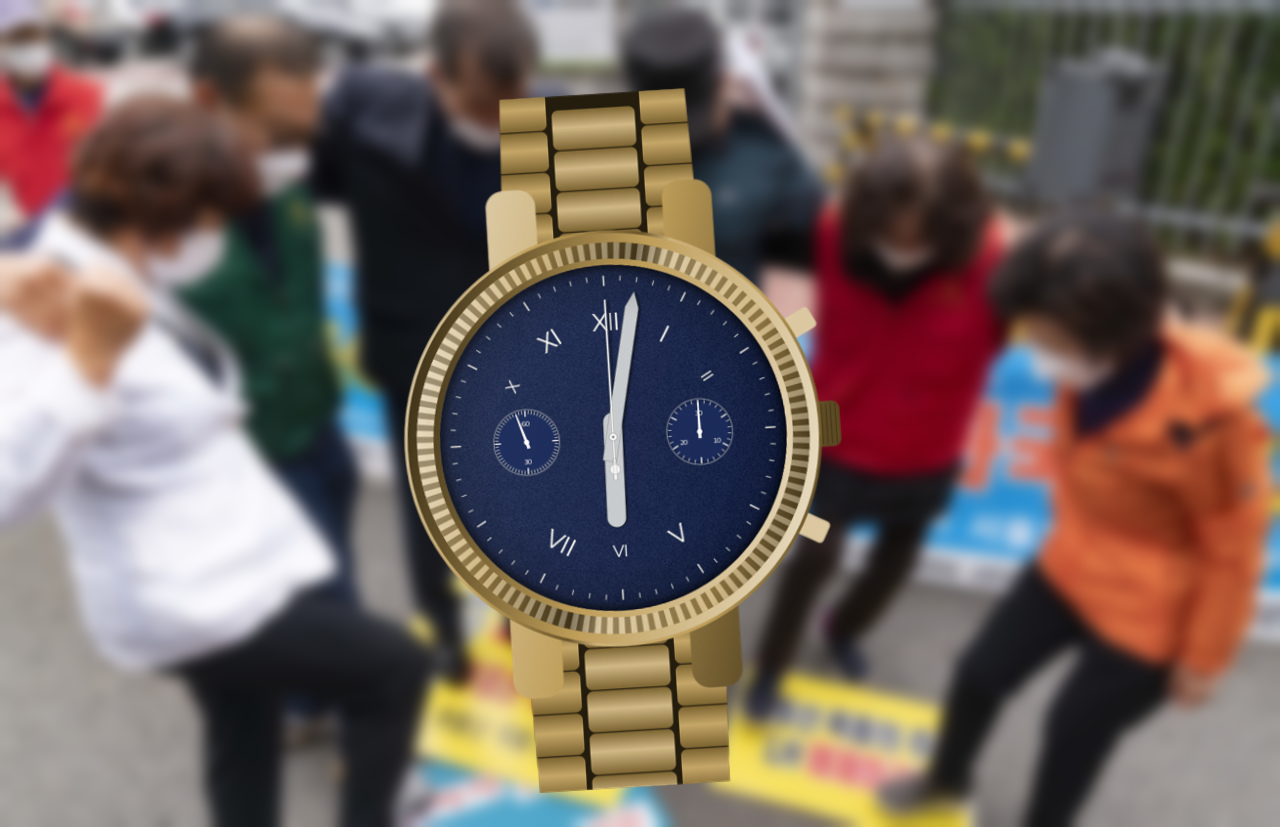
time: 6:01:57
